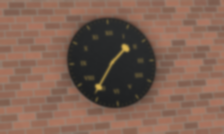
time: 1:36
